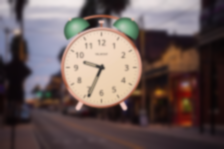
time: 9:34
